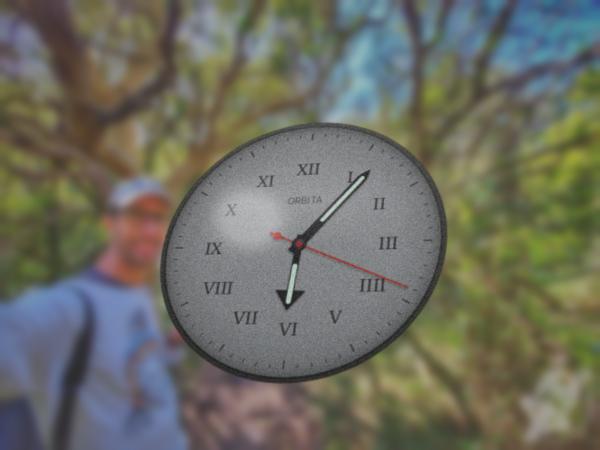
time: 6:06:19
